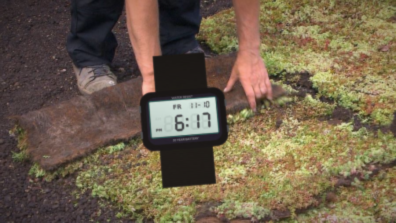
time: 6:17
